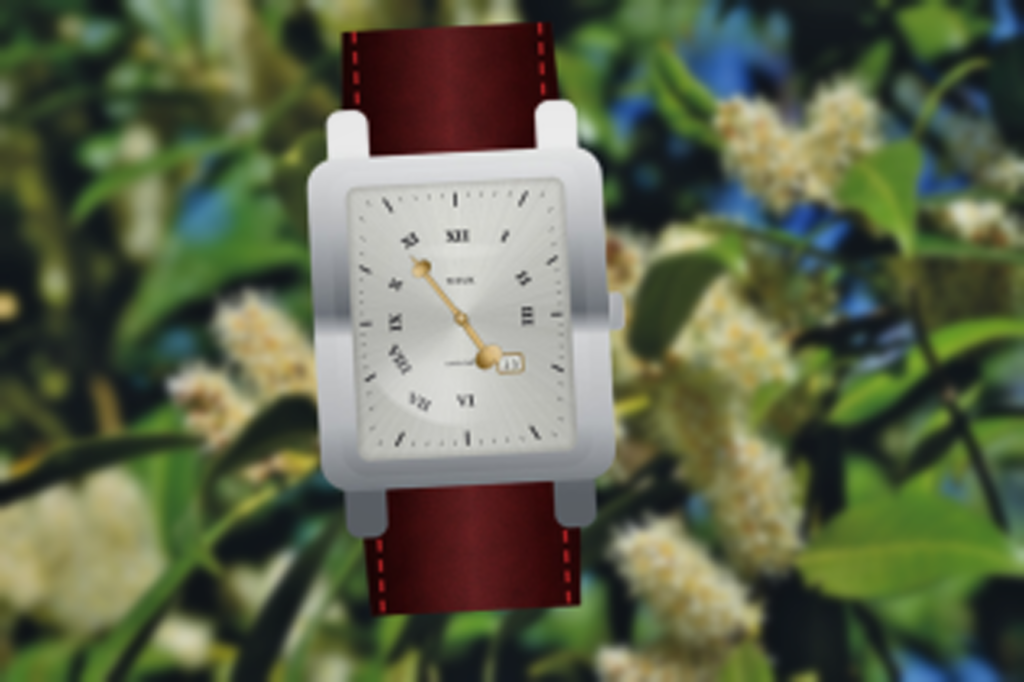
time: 4:54
